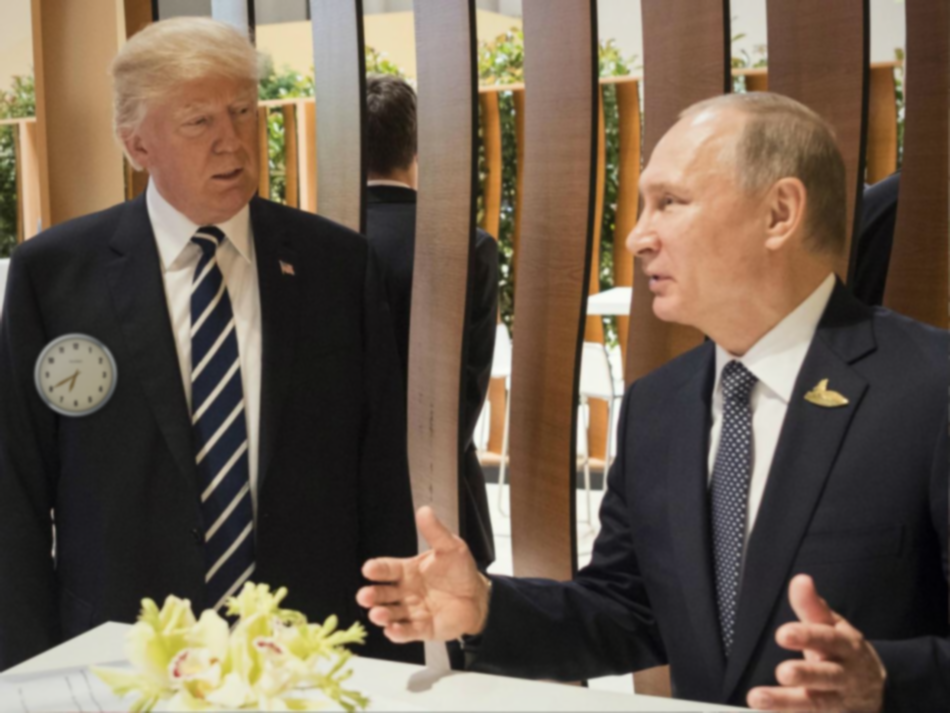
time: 6:40
